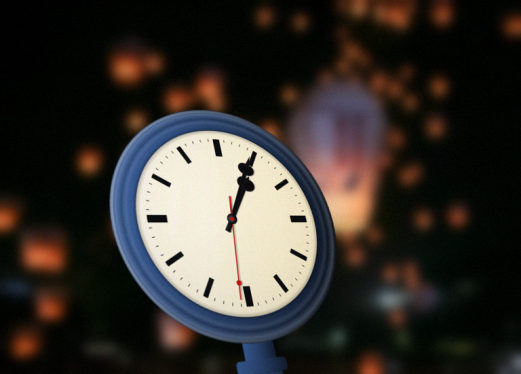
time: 1:04:31
